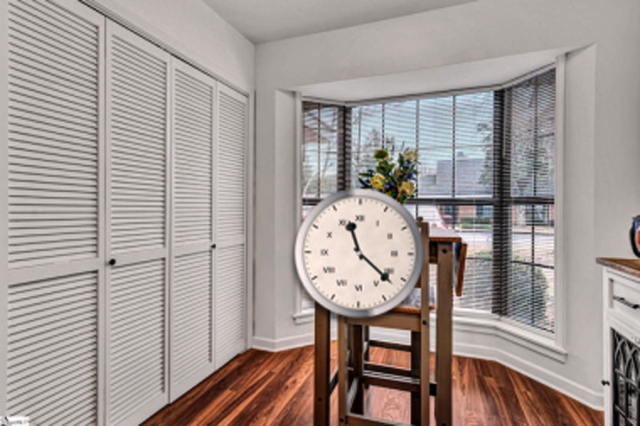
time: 11:22
